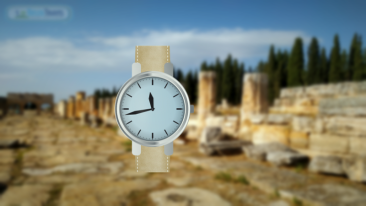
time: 11:43
